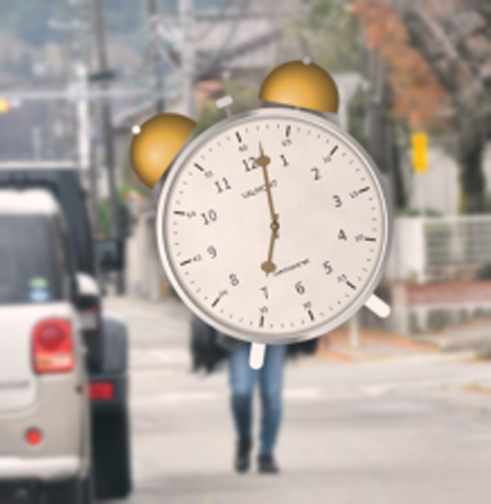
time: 7:02
